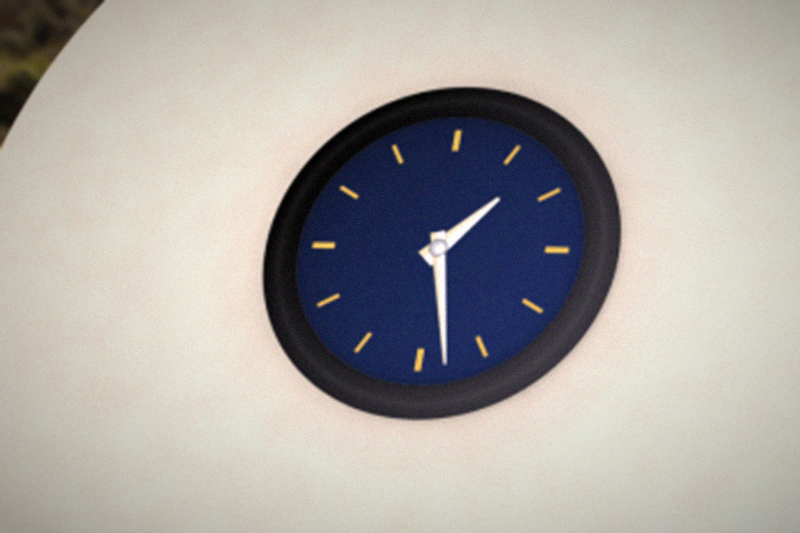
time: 1:28
